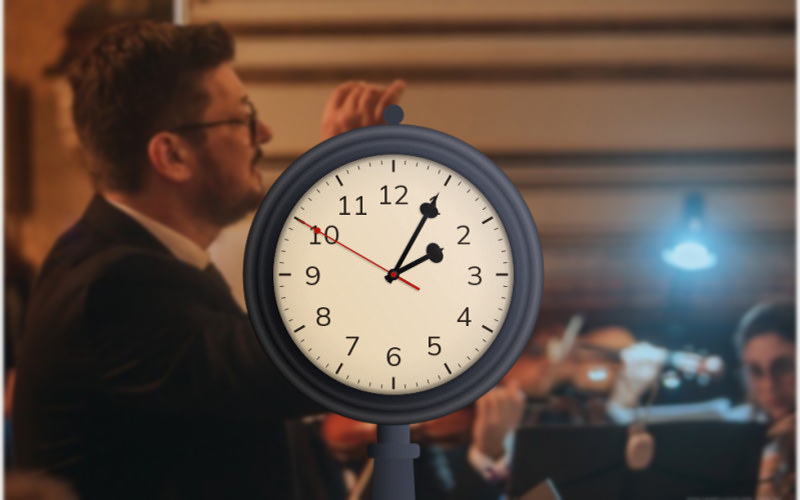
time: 2:04:50
